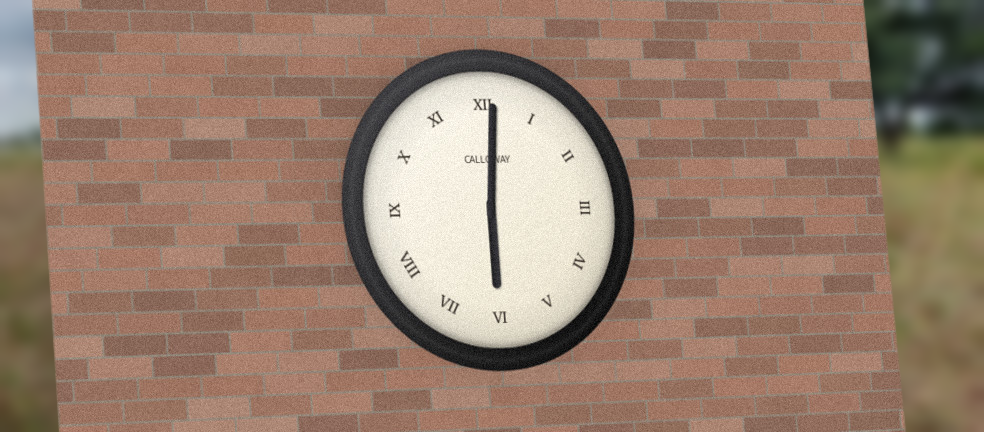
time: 6:01
